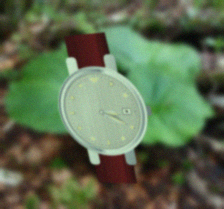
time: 3:20
